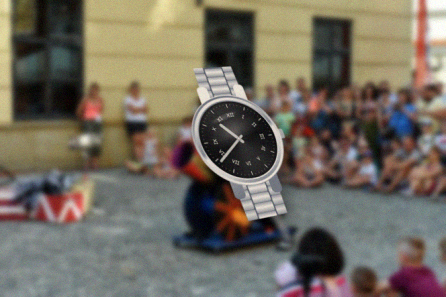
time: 10:39
